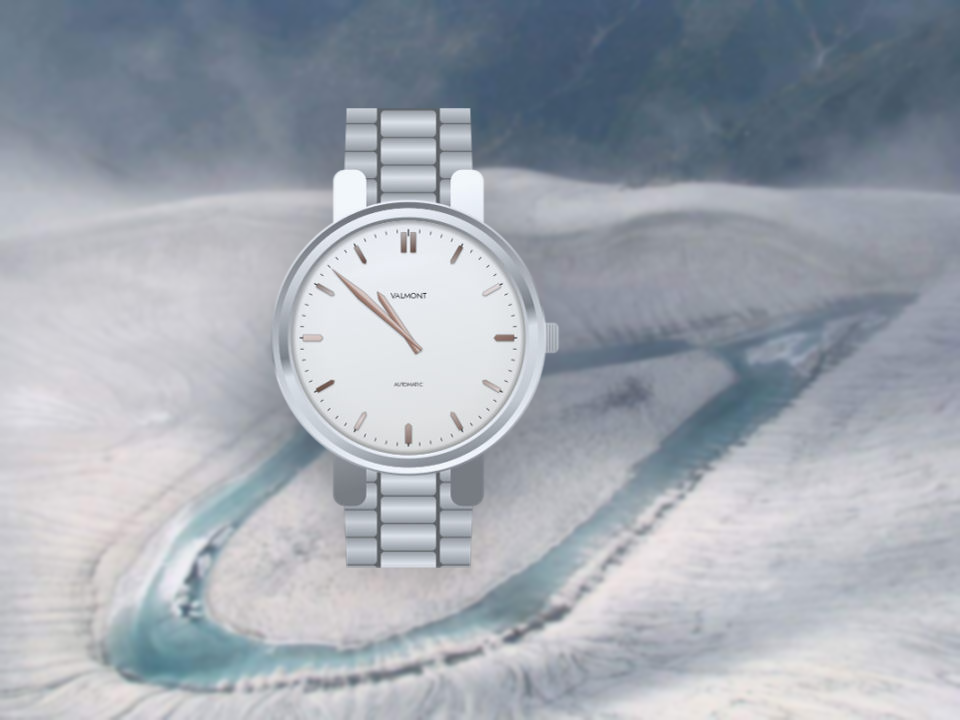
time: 10:52
